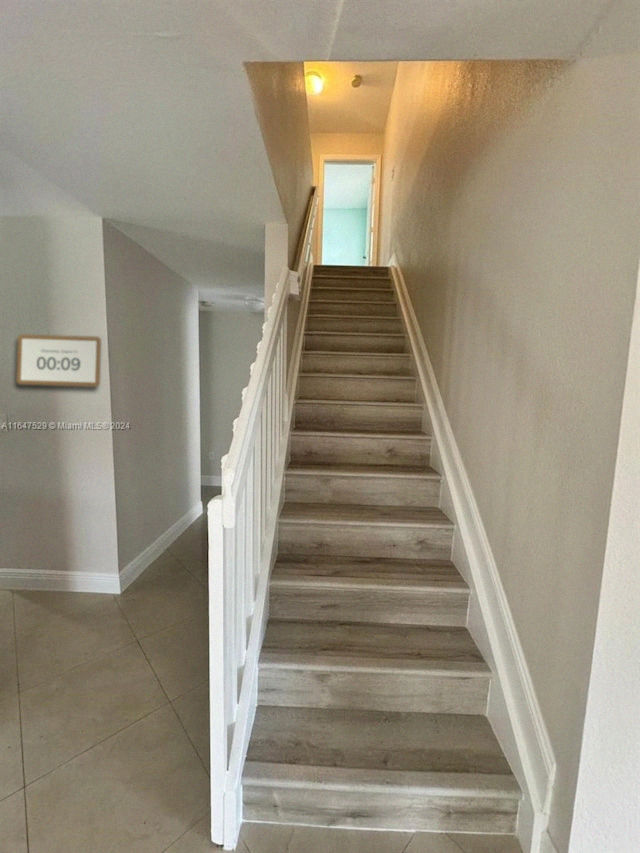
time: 0:09
